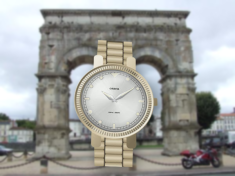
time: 10:09
